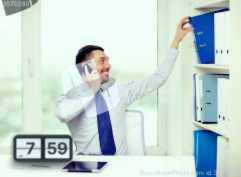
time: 7:59
